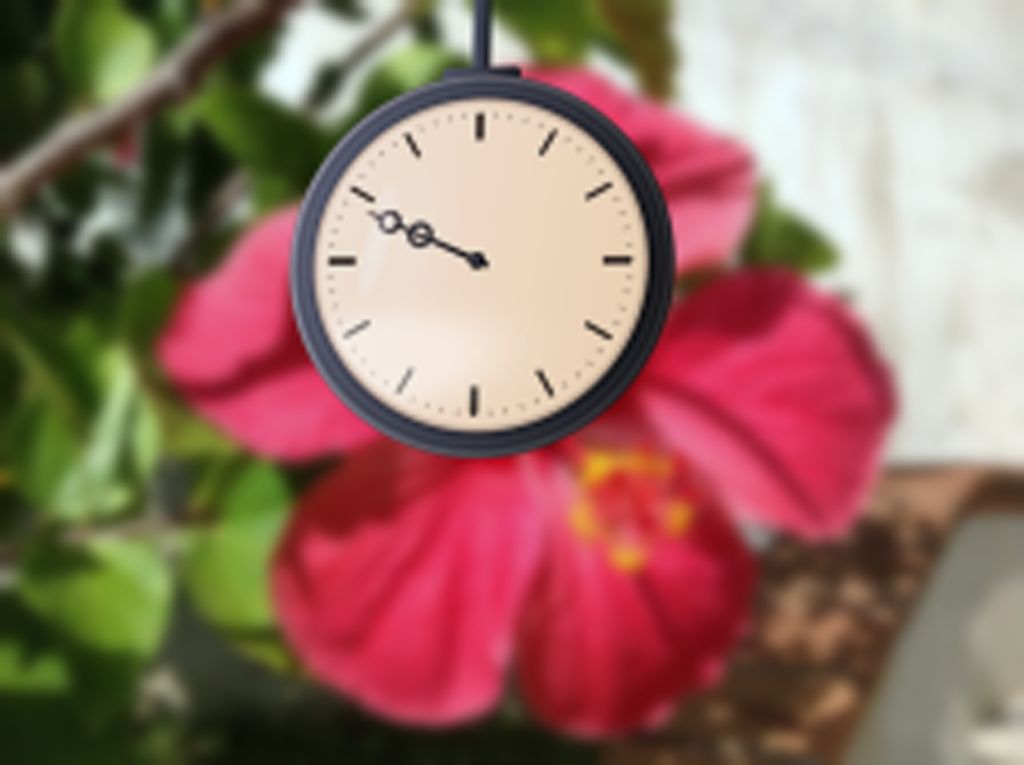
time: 9:49
